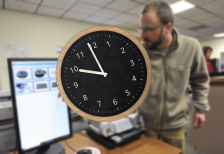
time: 9:59
